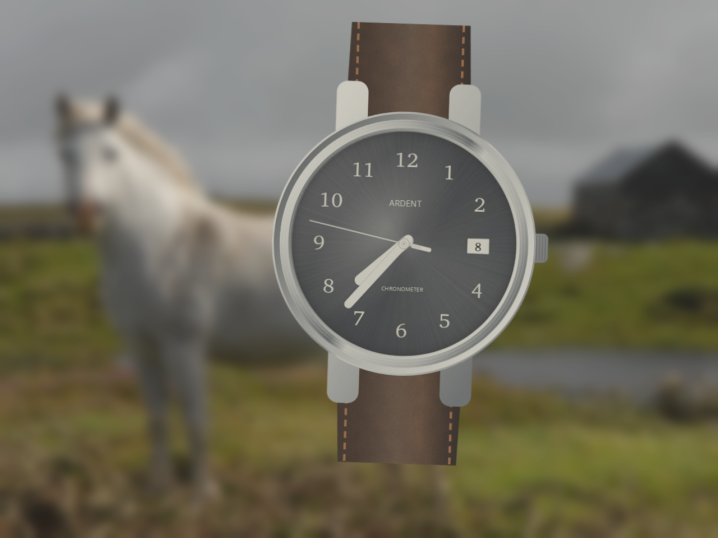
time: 7:36:47
